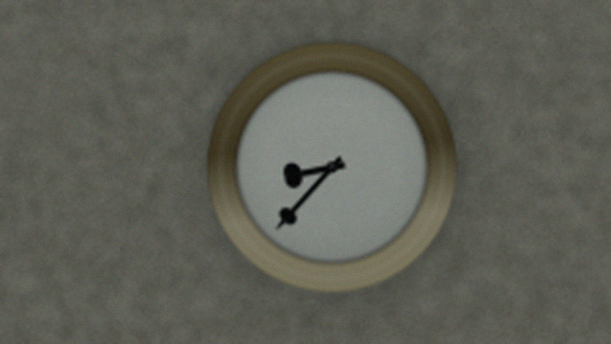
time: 8:37
